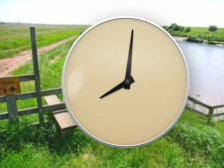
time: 8:01
